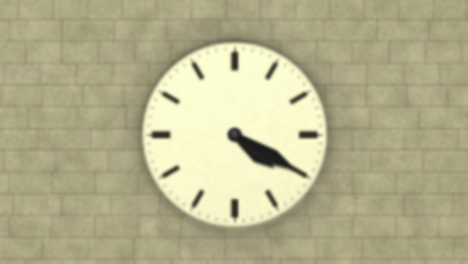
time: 4:20
